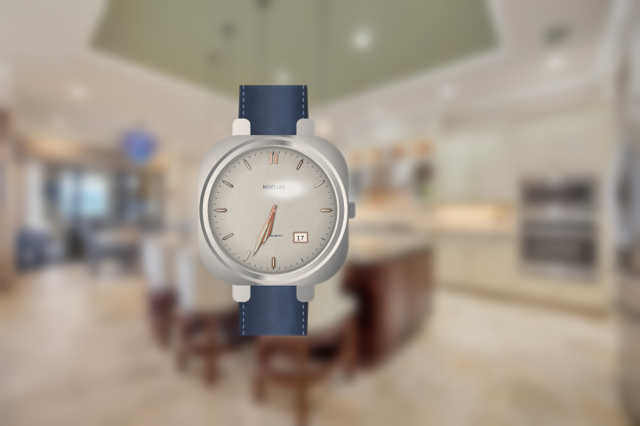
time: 6:34
